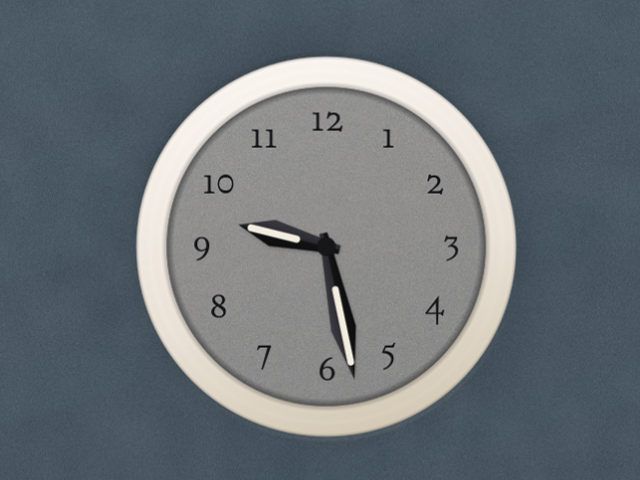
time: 9:28
